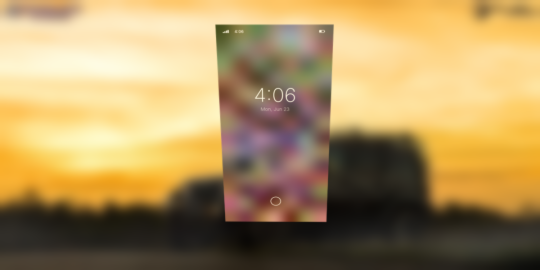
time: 4:06
